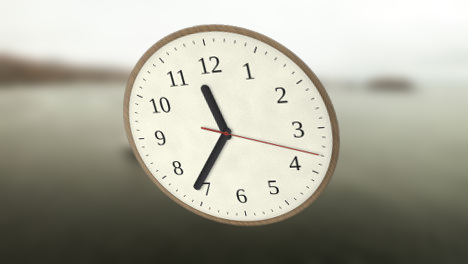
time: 11:36:18
